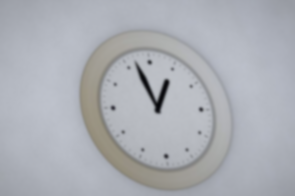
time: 12:57
